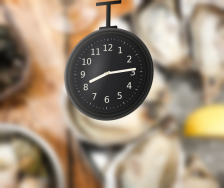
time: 8:14
